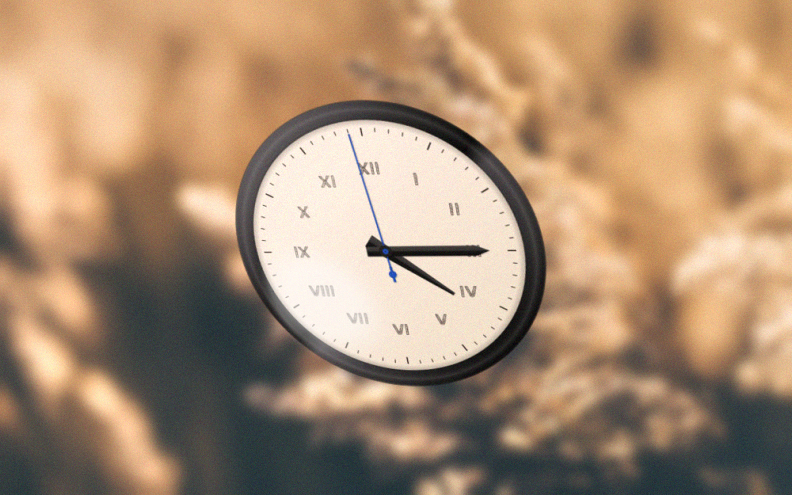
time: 4:14:59
